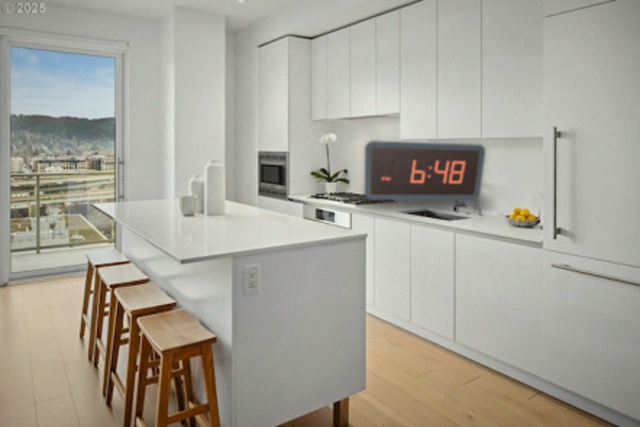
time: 6:48
